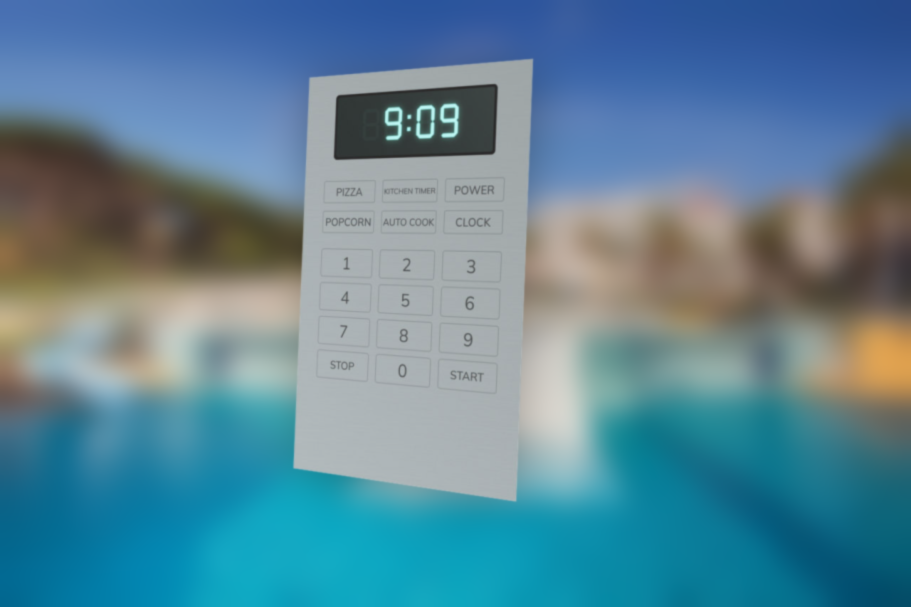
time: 9:09
